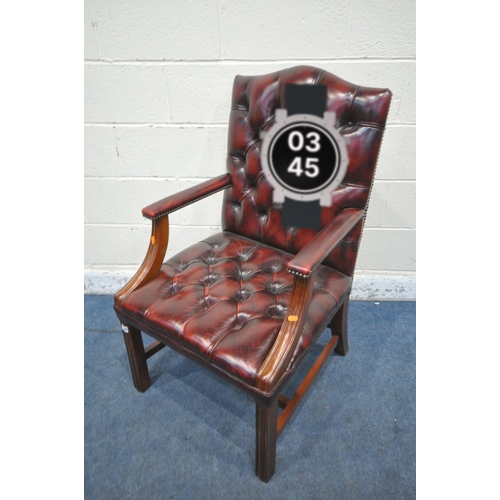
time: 3:45
